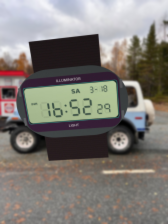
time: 16:52:29
